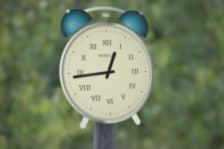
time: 12:44
